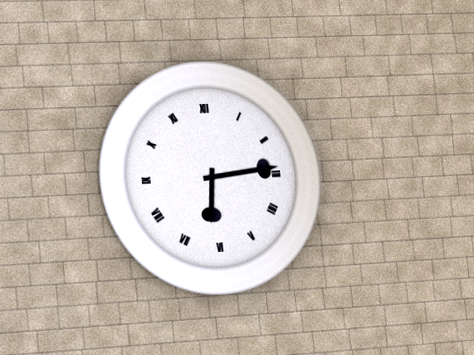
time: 6:14
